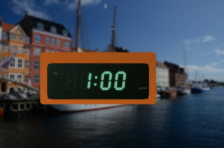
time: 1:00
